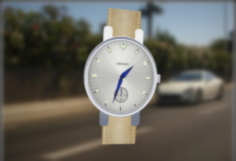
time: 1:33
